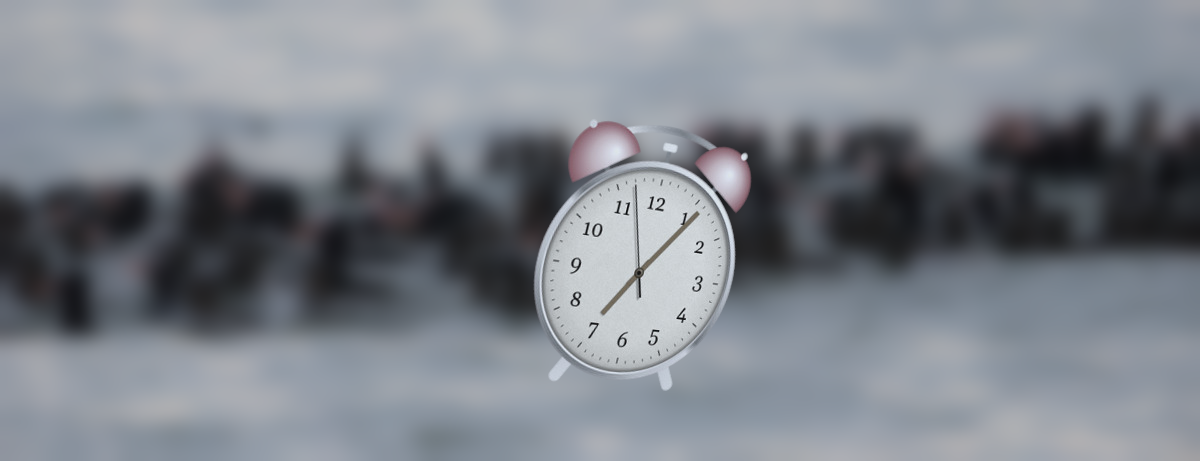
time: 7:05:57
